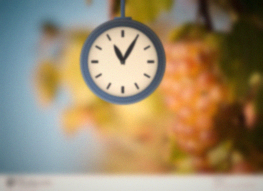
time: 11:05
